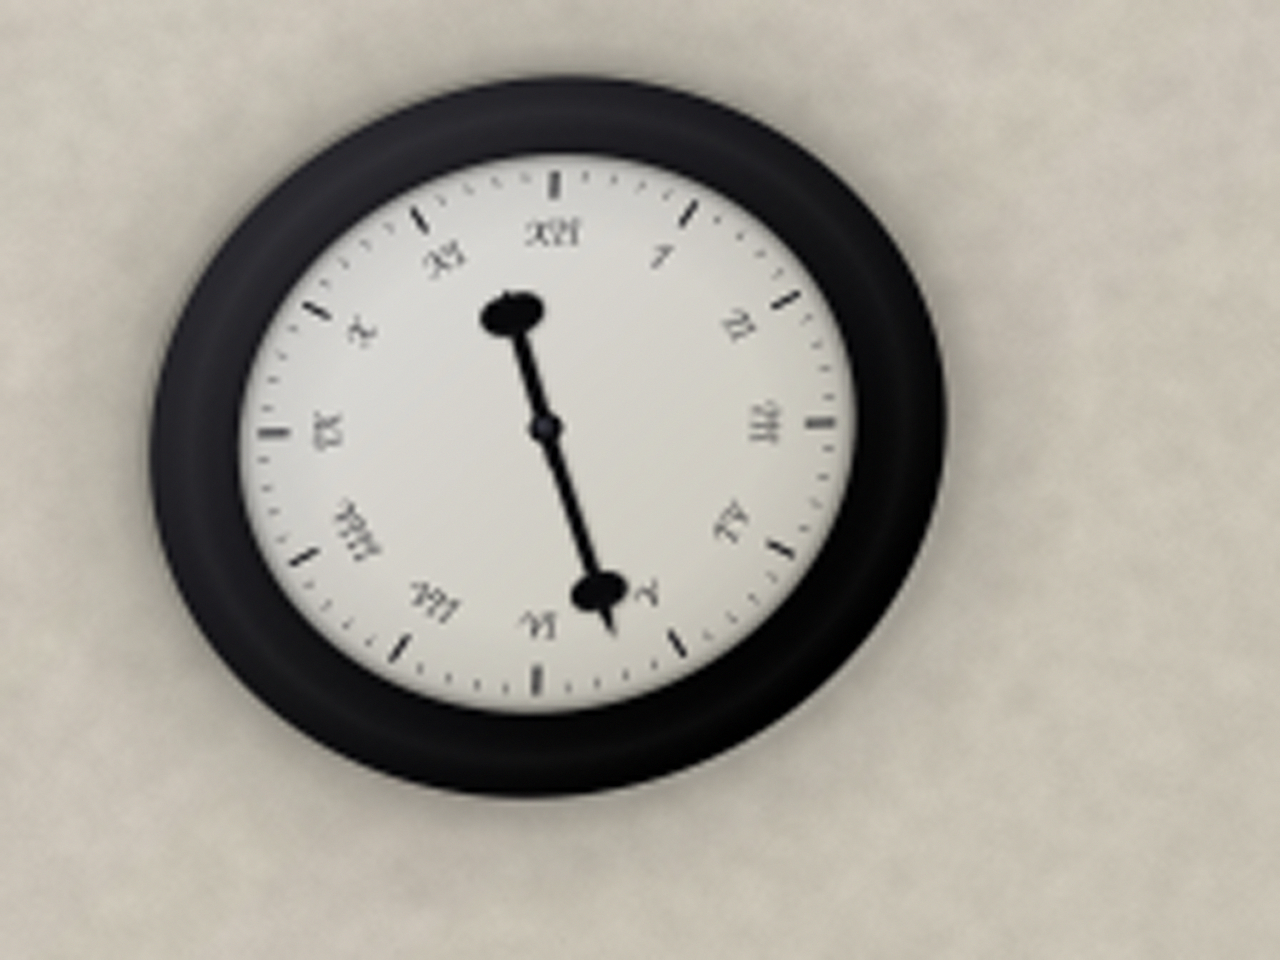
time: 11:27
